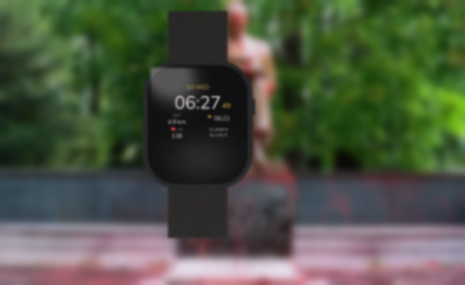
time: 6:27
